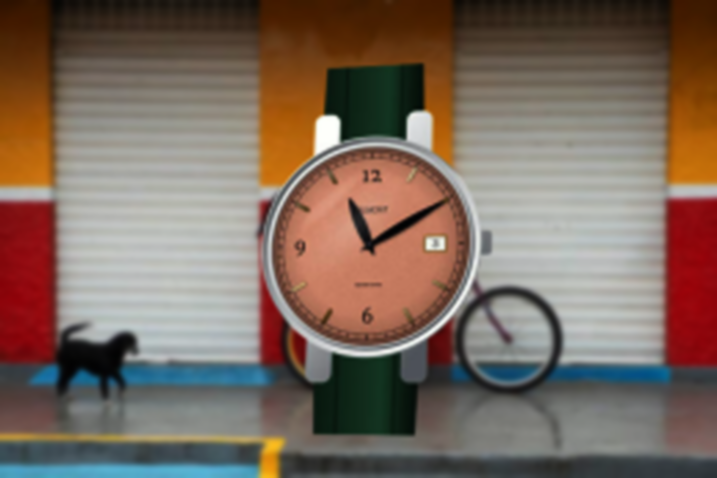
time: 11:10
